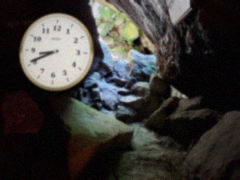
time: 8:41
